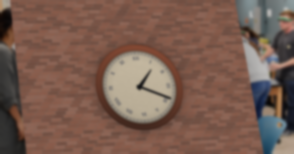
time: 1:19
